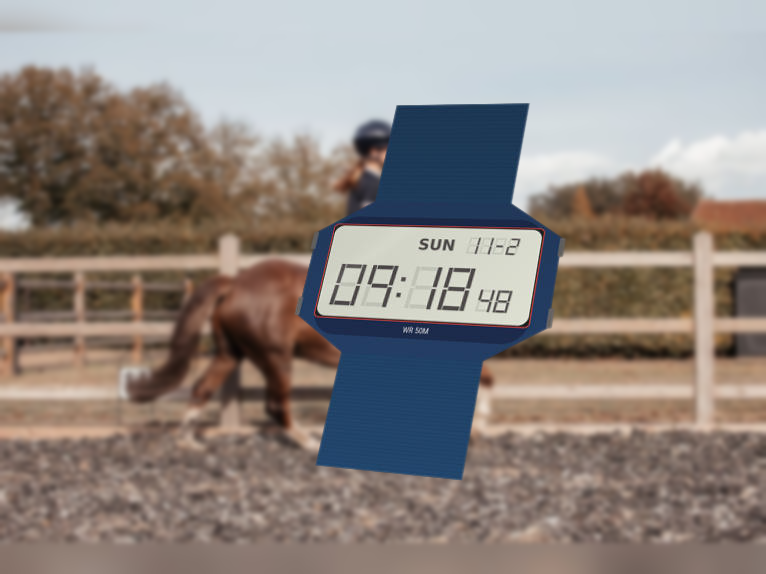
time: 9:18:48
